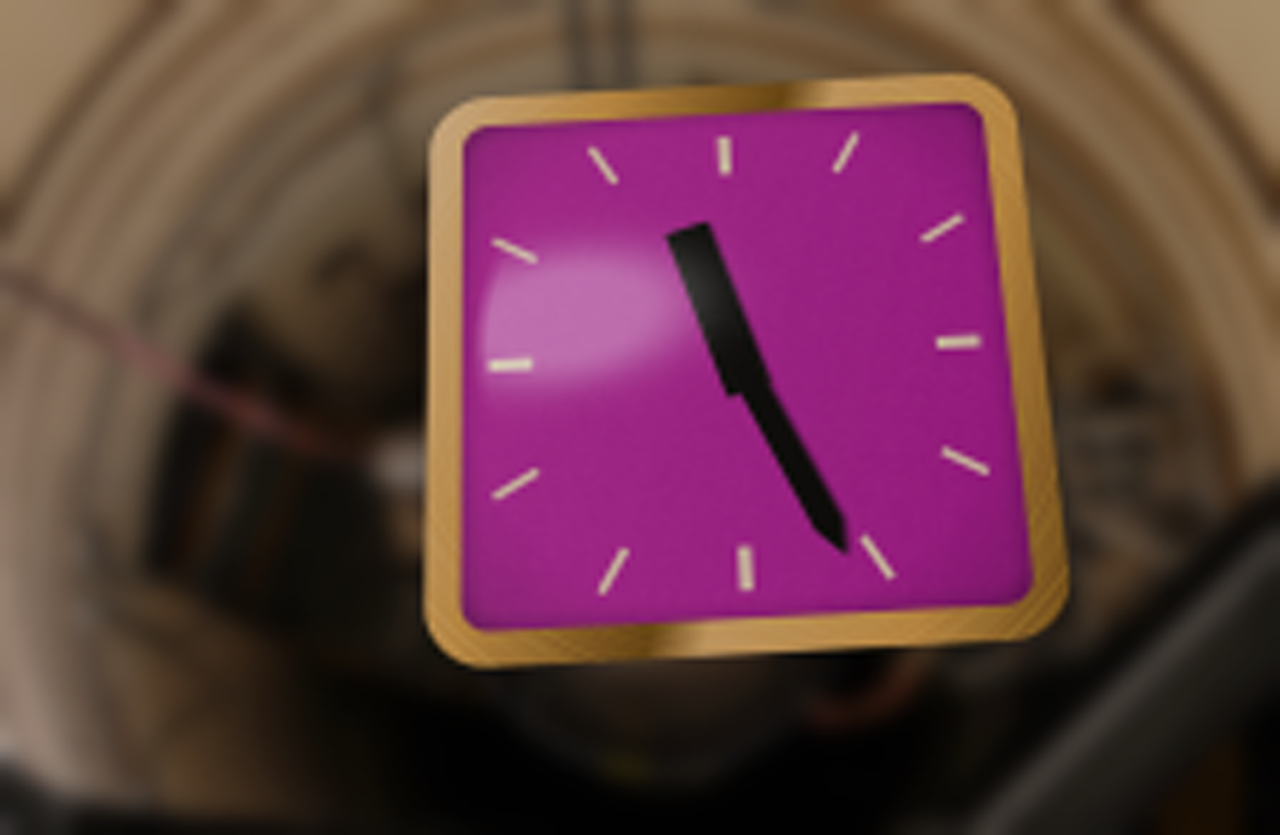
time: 11:26
